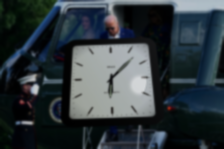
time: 6:07
